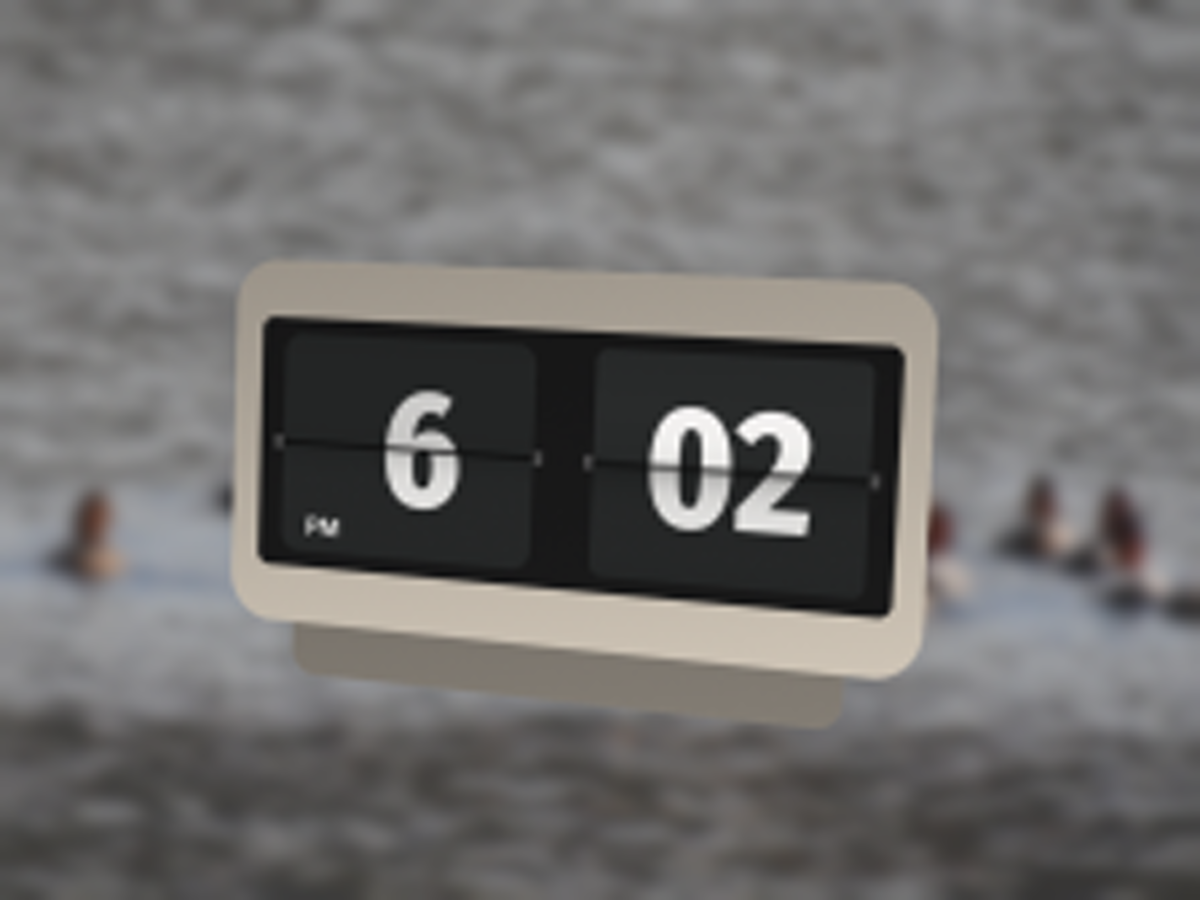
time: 6:02
